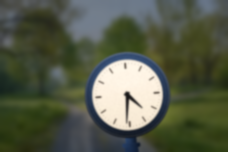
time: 4:31
